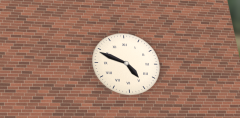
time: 4:49
